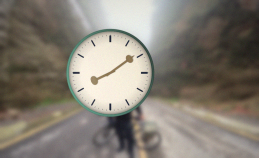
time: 8:09
